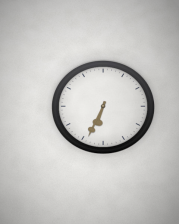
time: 6:34
